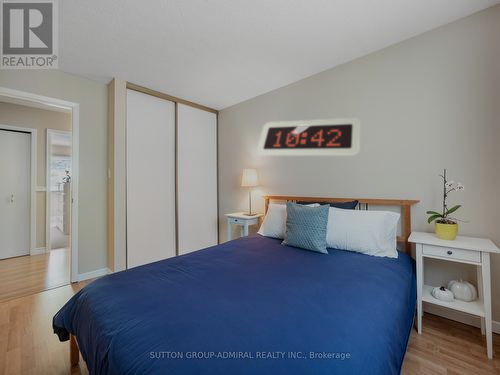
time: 10:42
